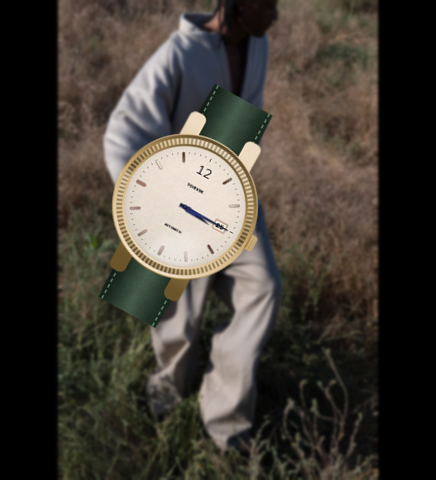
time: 3:15
